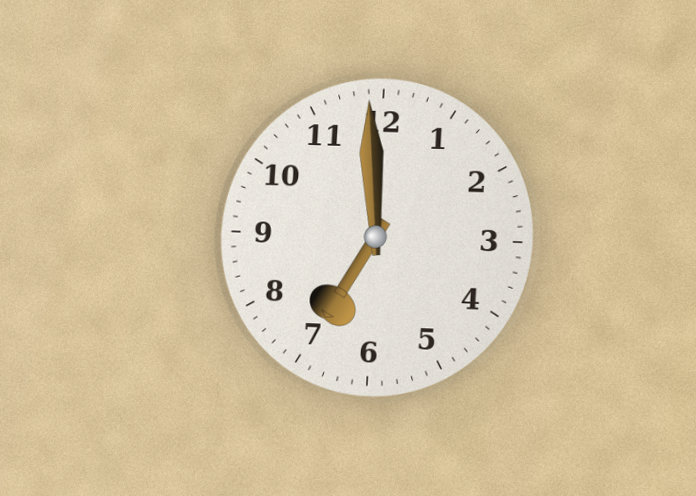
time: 6:59
